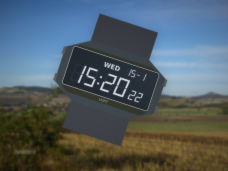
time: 15:20:22
